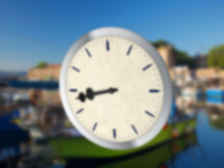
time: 8:43
